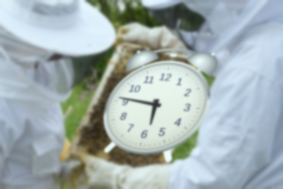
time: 5:46
